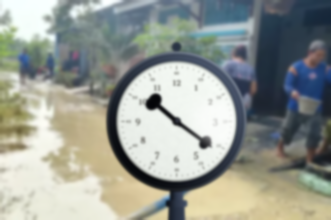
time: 10:21
